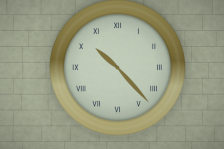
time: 10:23
